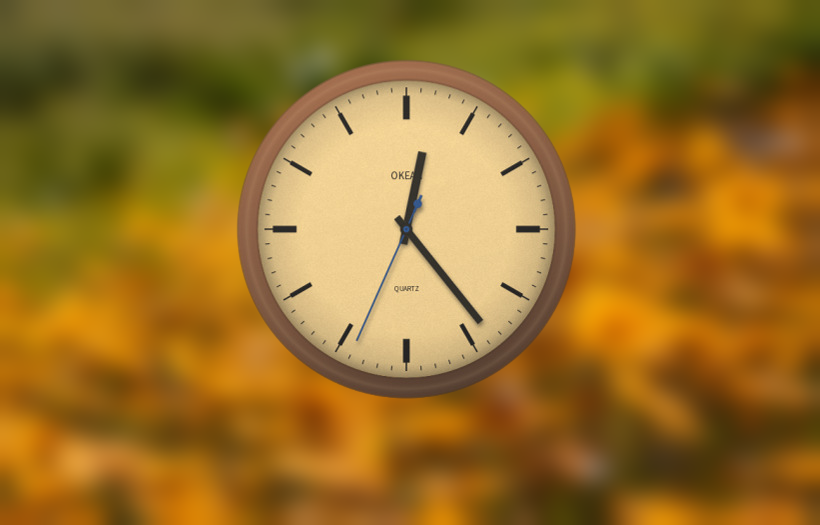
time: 12:23:34
